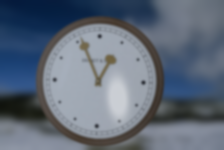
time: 12:56
